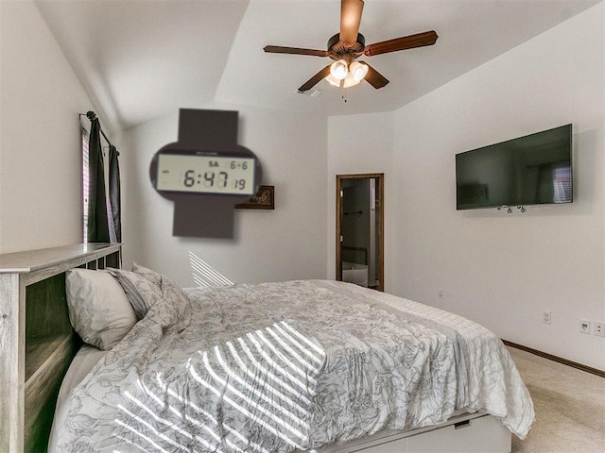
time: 6:47:19
